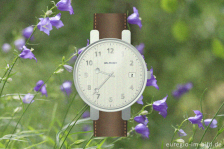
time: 9:37
